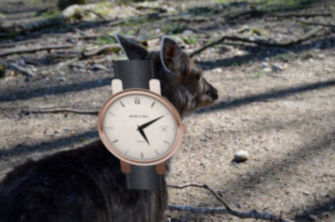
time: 5:10
